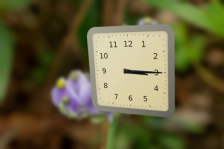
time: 3:15
